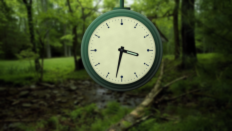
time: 3:32
